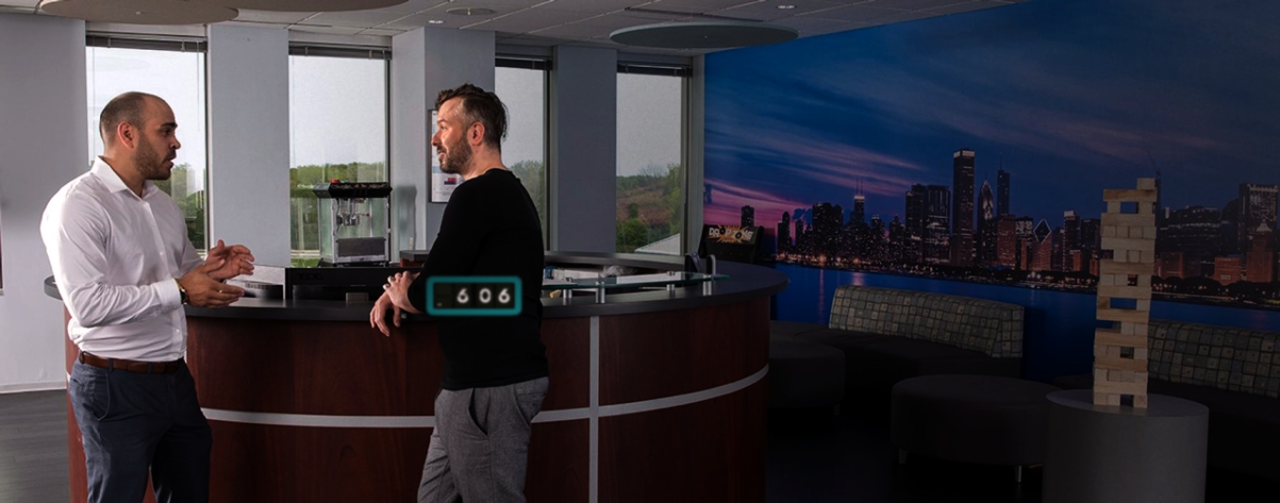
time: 6:06
